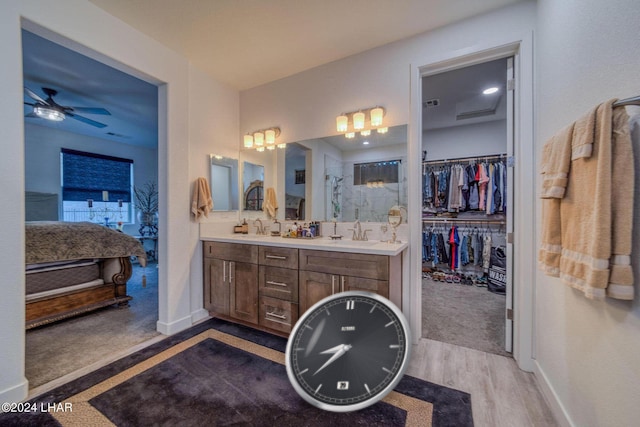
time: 8:38
